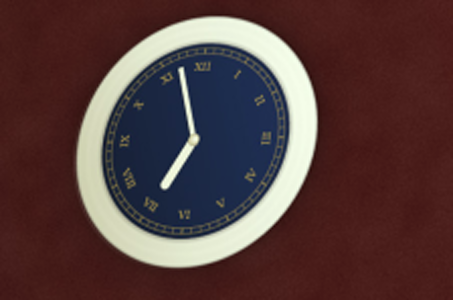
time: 6:57
